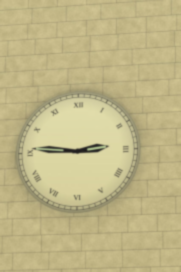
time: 2:46
